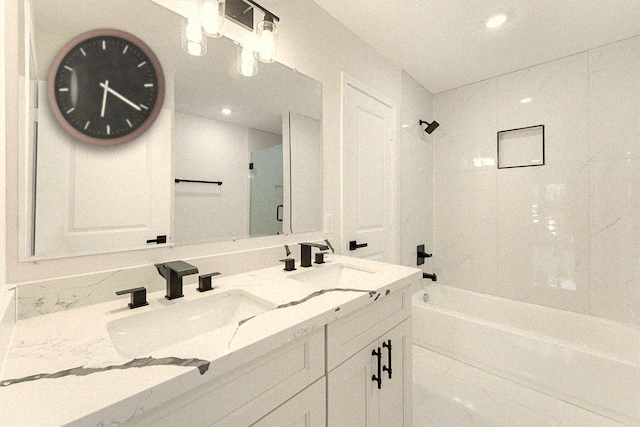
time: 6:21
